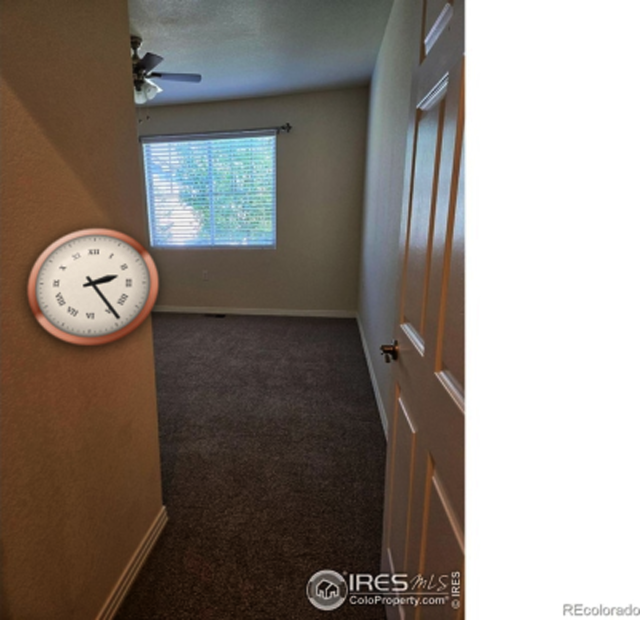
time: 2:24
